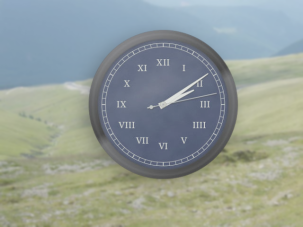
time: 2:09:13
